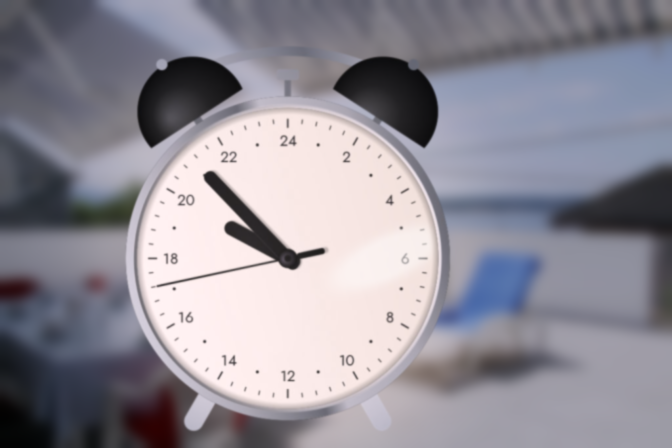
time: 19:52:43
